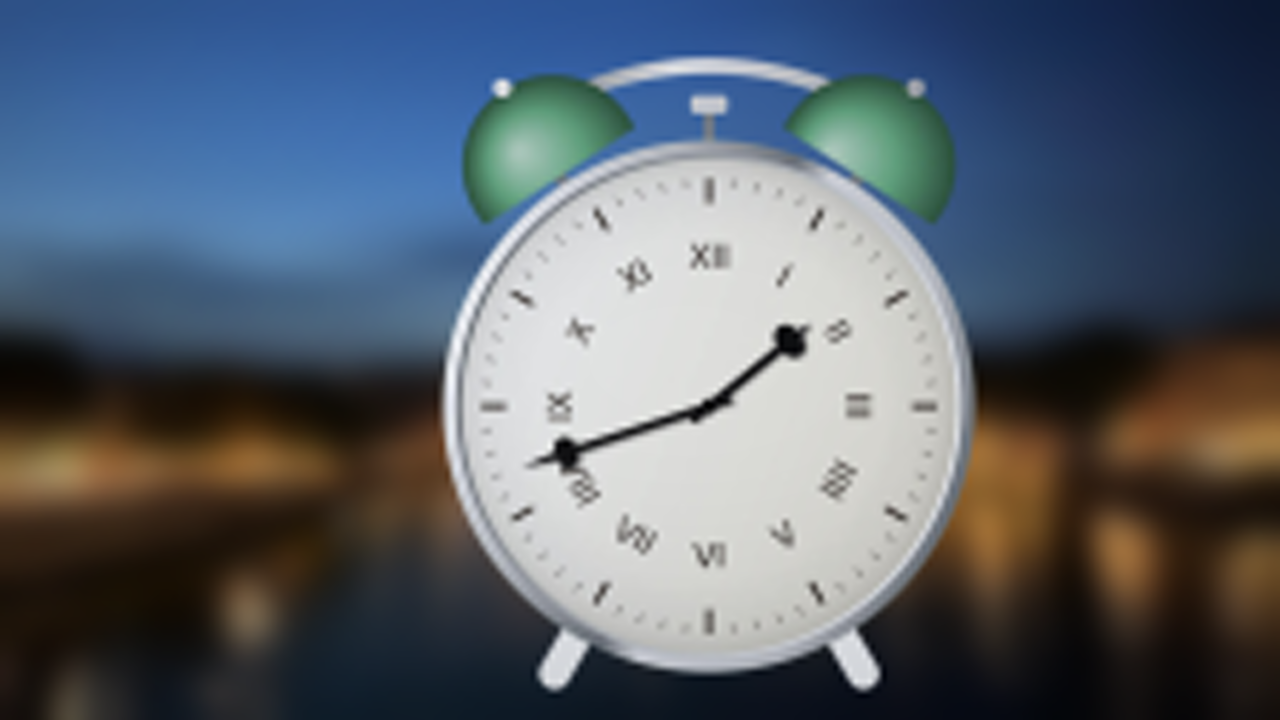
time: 1:42
